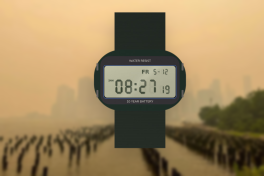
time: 8:27:19
